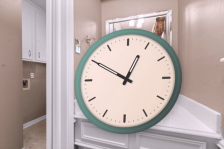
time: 12:50
